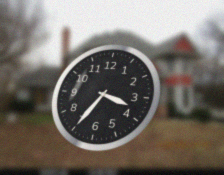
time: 3:35
